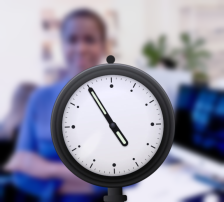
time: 4:55
